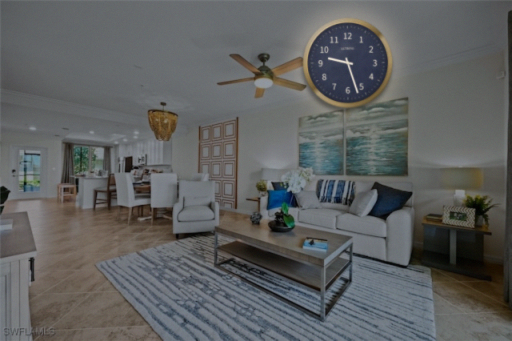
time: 9:27
